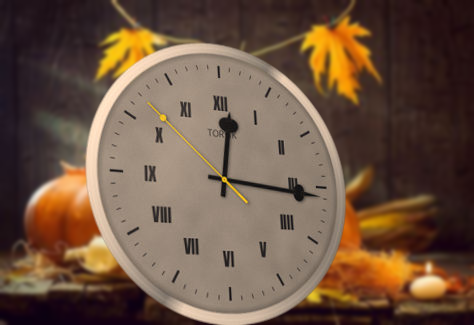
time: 12:15:52
